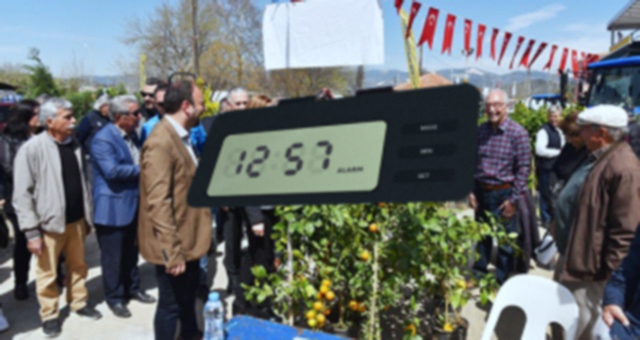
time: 12:57
